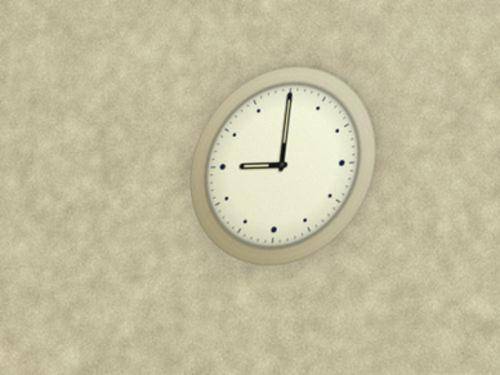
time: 9:00
